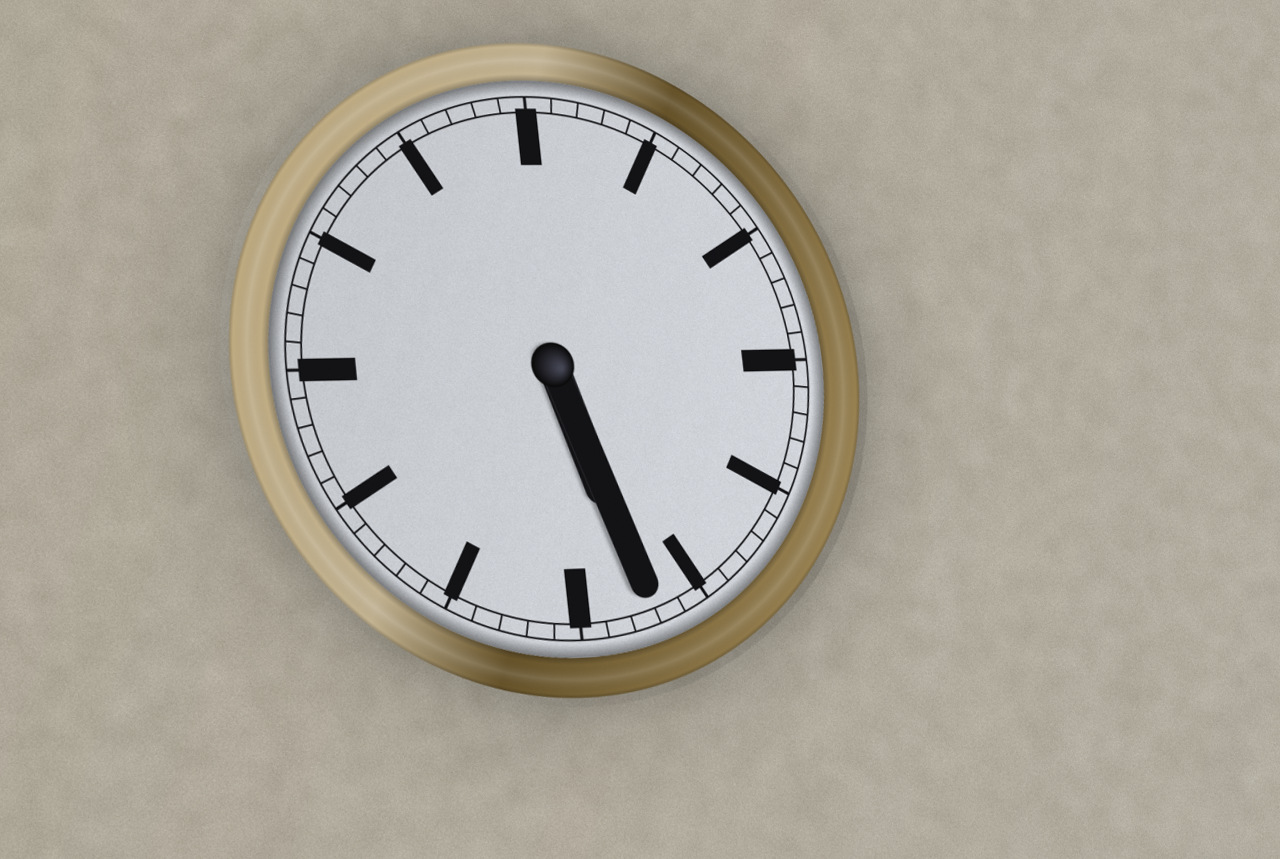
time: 5:27
